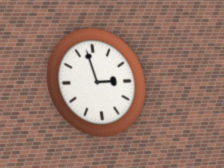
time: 2:58
